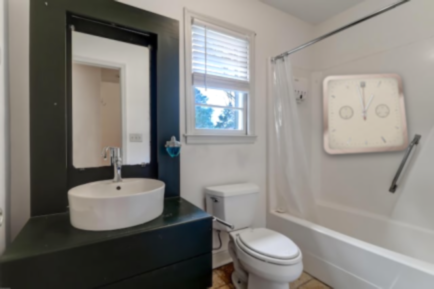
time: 12:58
